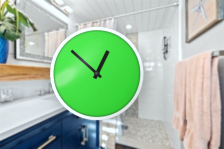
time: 12:52
